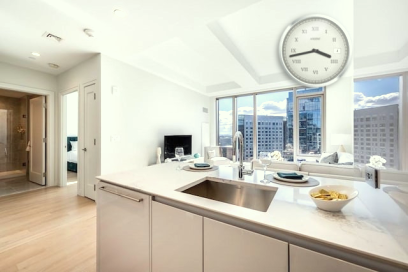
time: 3:43
